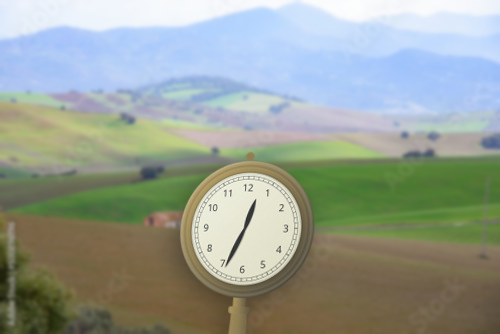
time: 12:34
